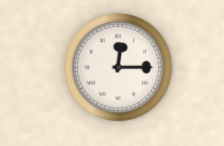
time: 12:15
